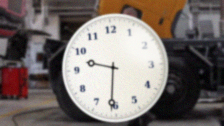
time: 9:31
